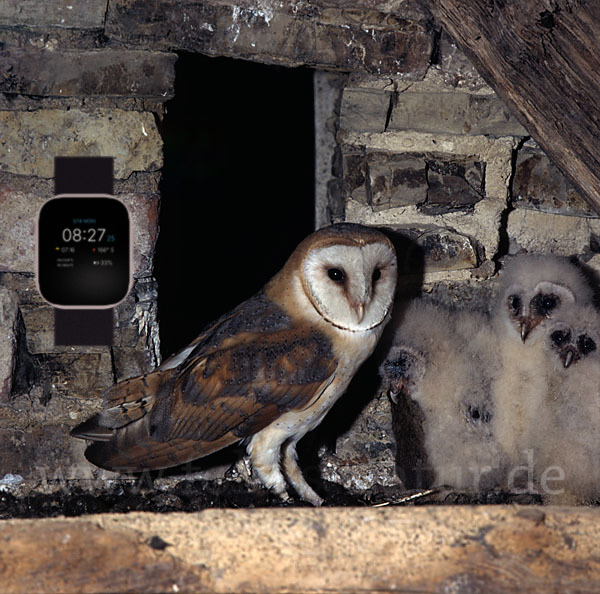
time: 8:27
